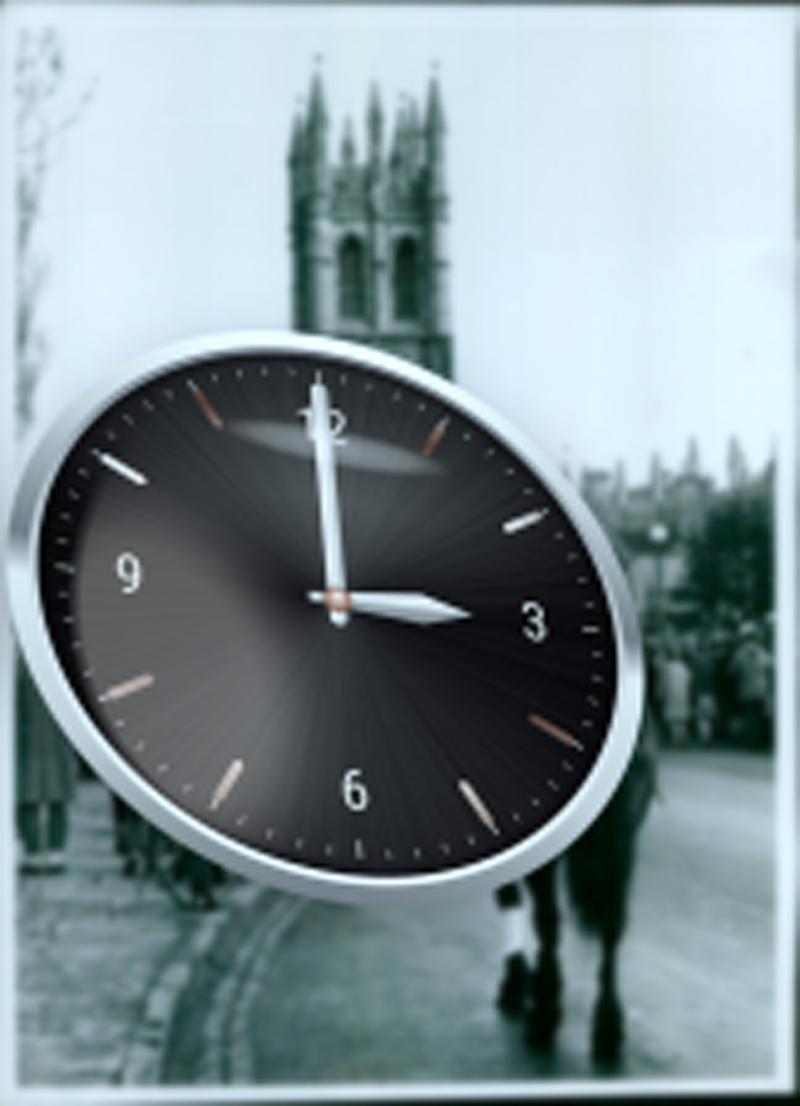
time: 3:00
